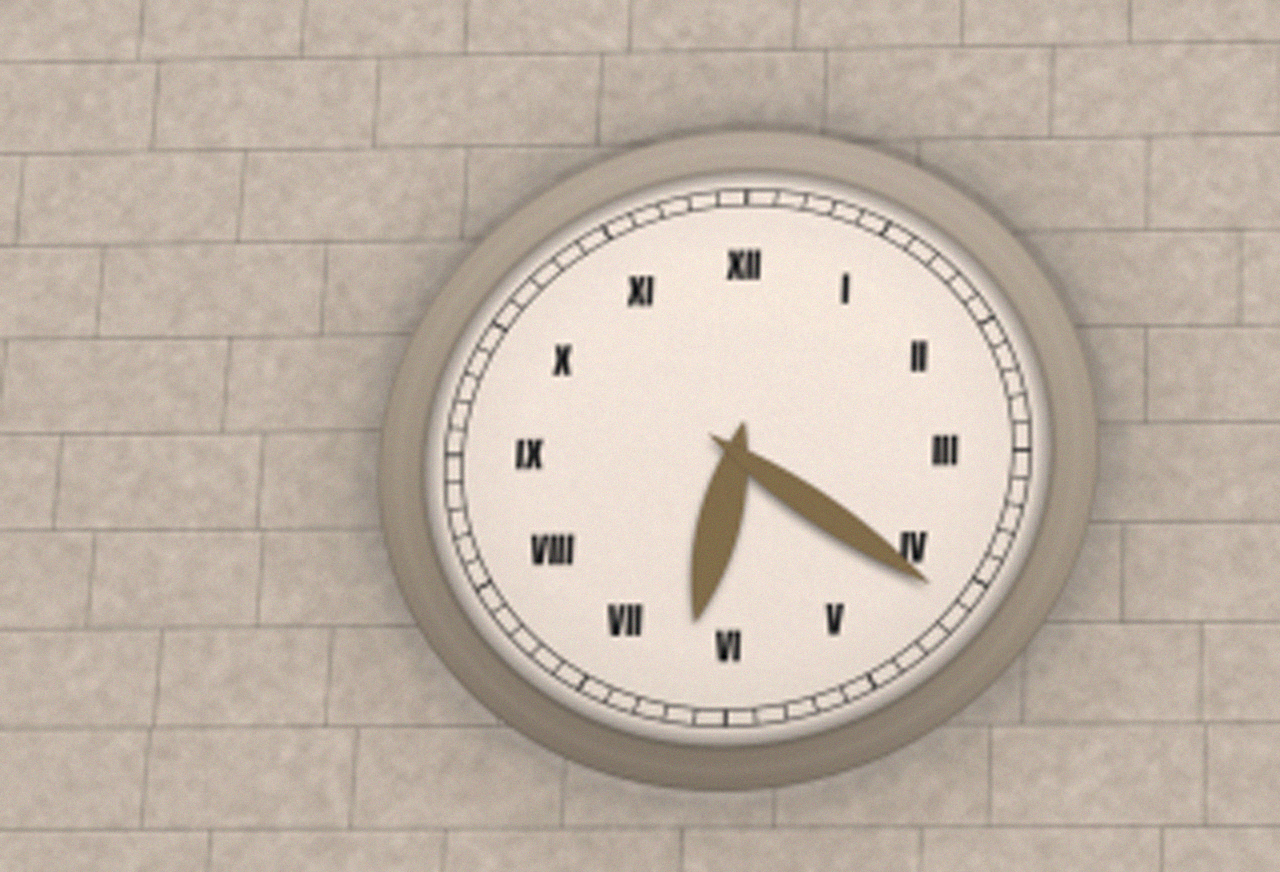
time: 6:21
